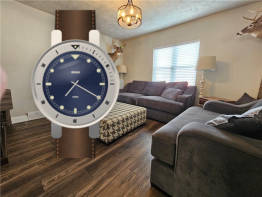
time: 7:20
